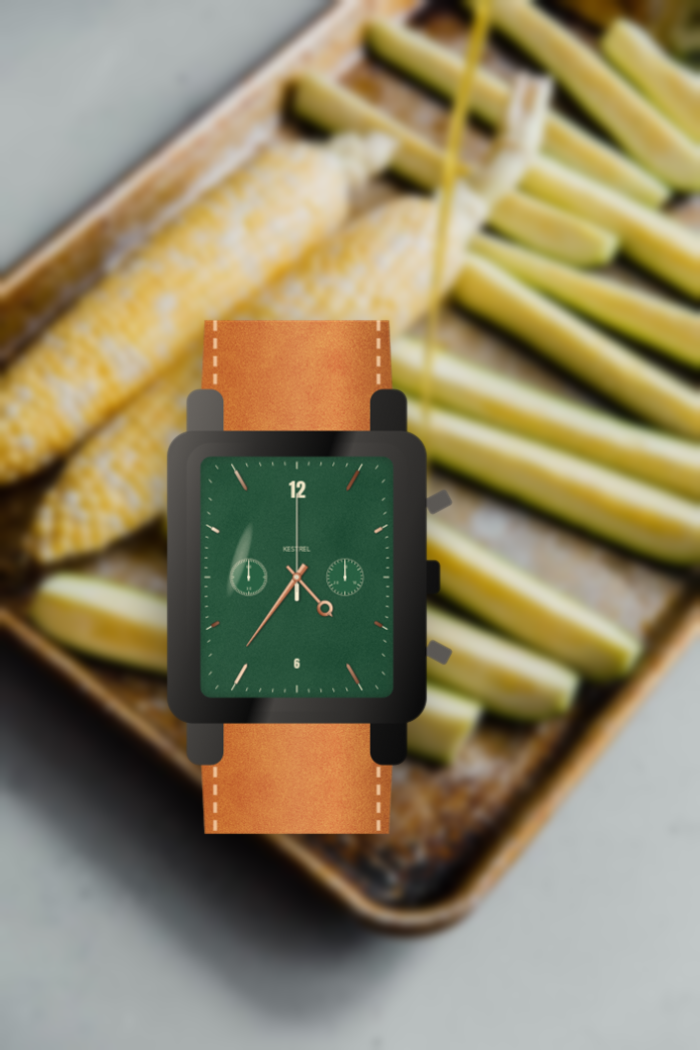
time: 4:36
